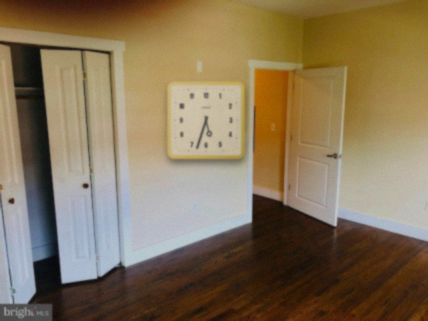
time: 5:33
